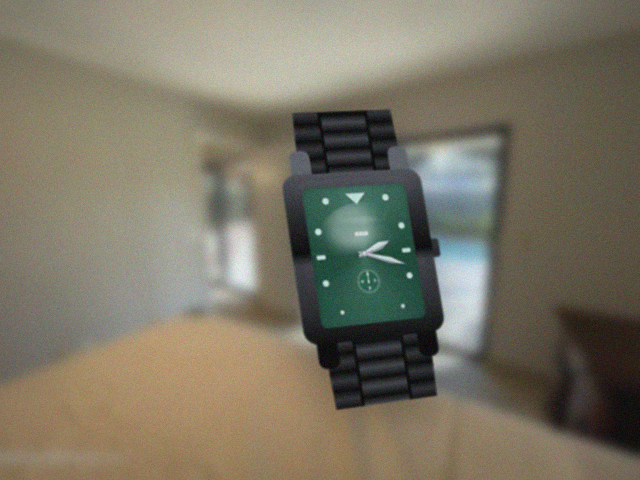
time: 2:18
